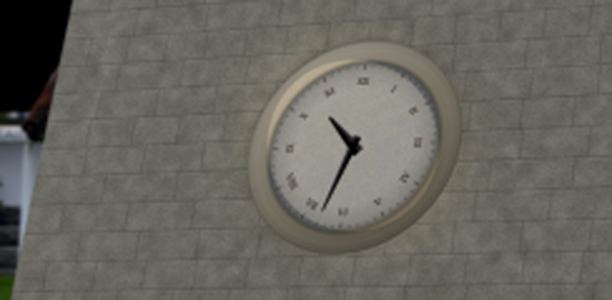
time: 10:33
